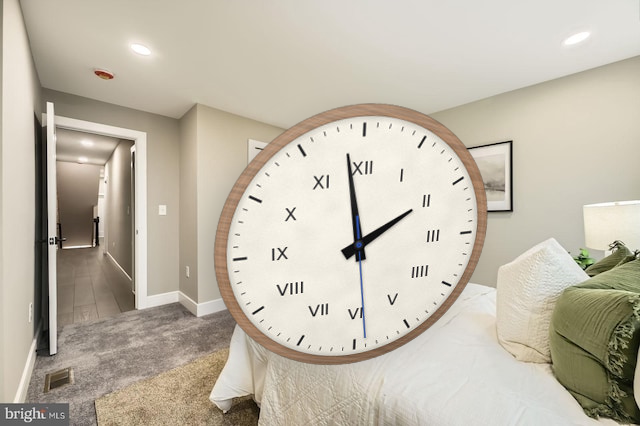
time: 1:58:29
